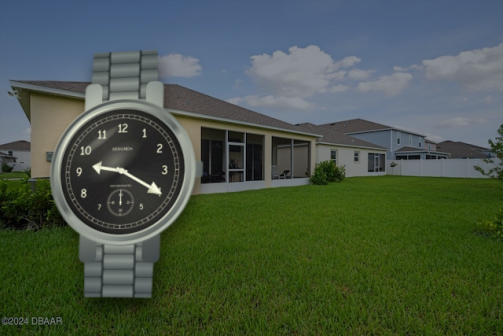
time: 9:20
